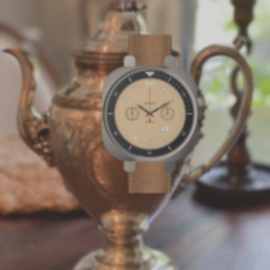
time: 10:10
